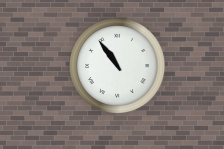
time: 10:54
